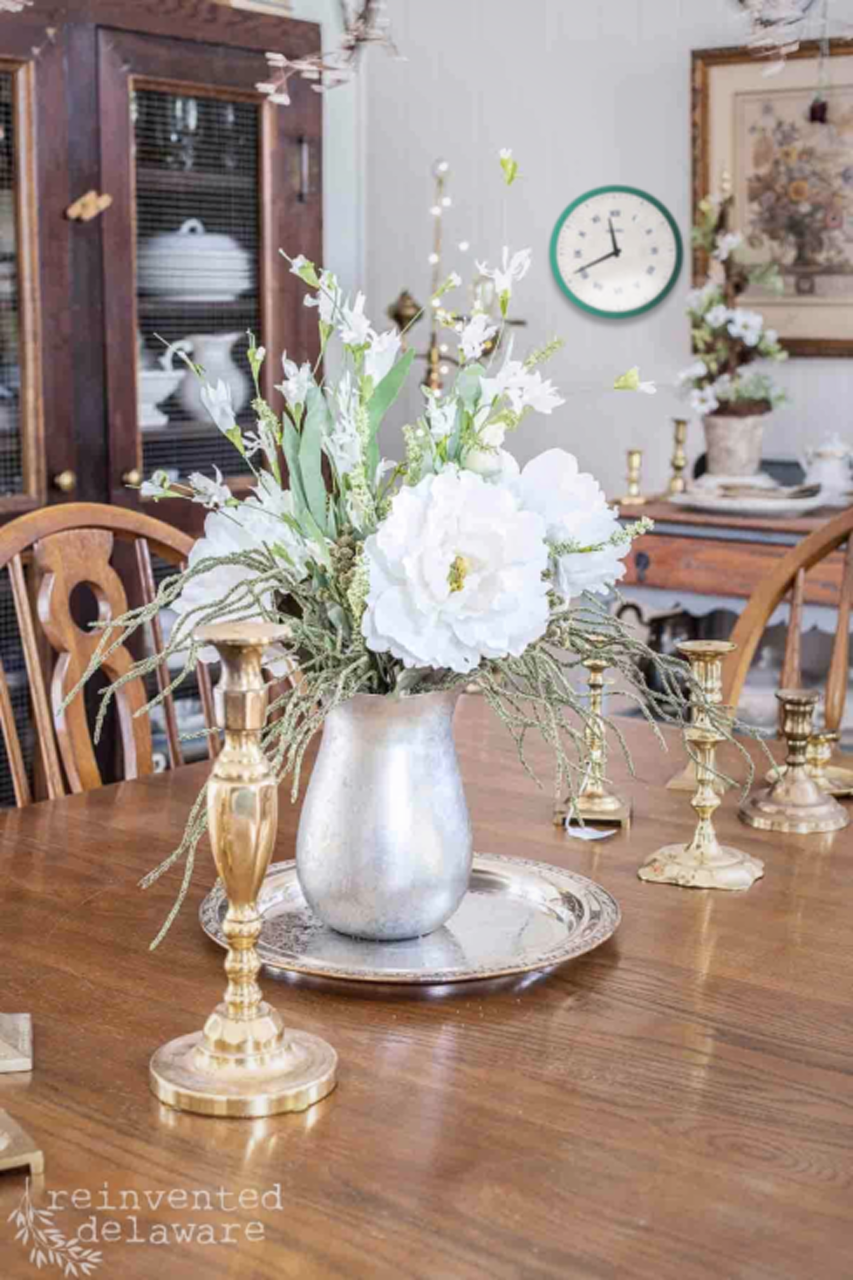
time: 11:41
